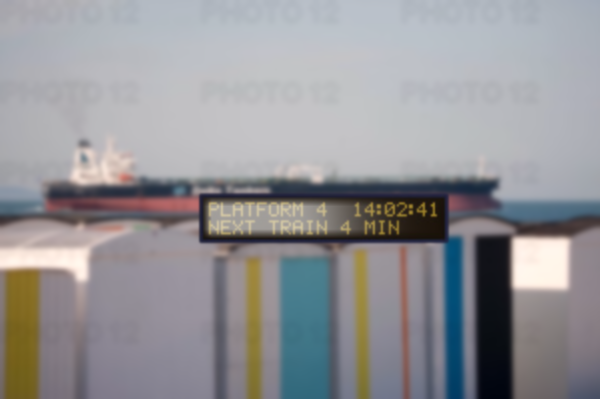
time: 14:02:41
